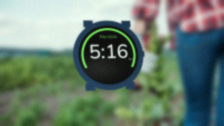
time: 5:16
